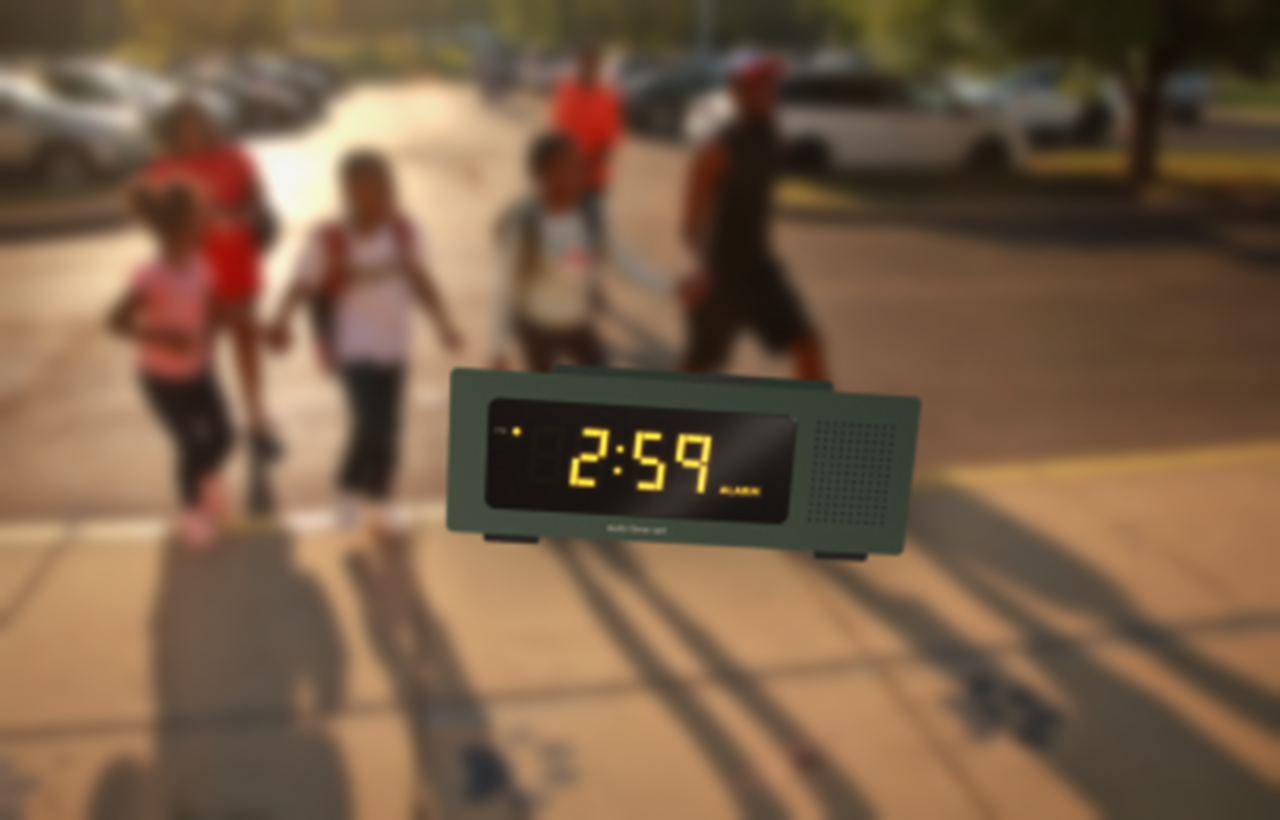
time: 2:59
